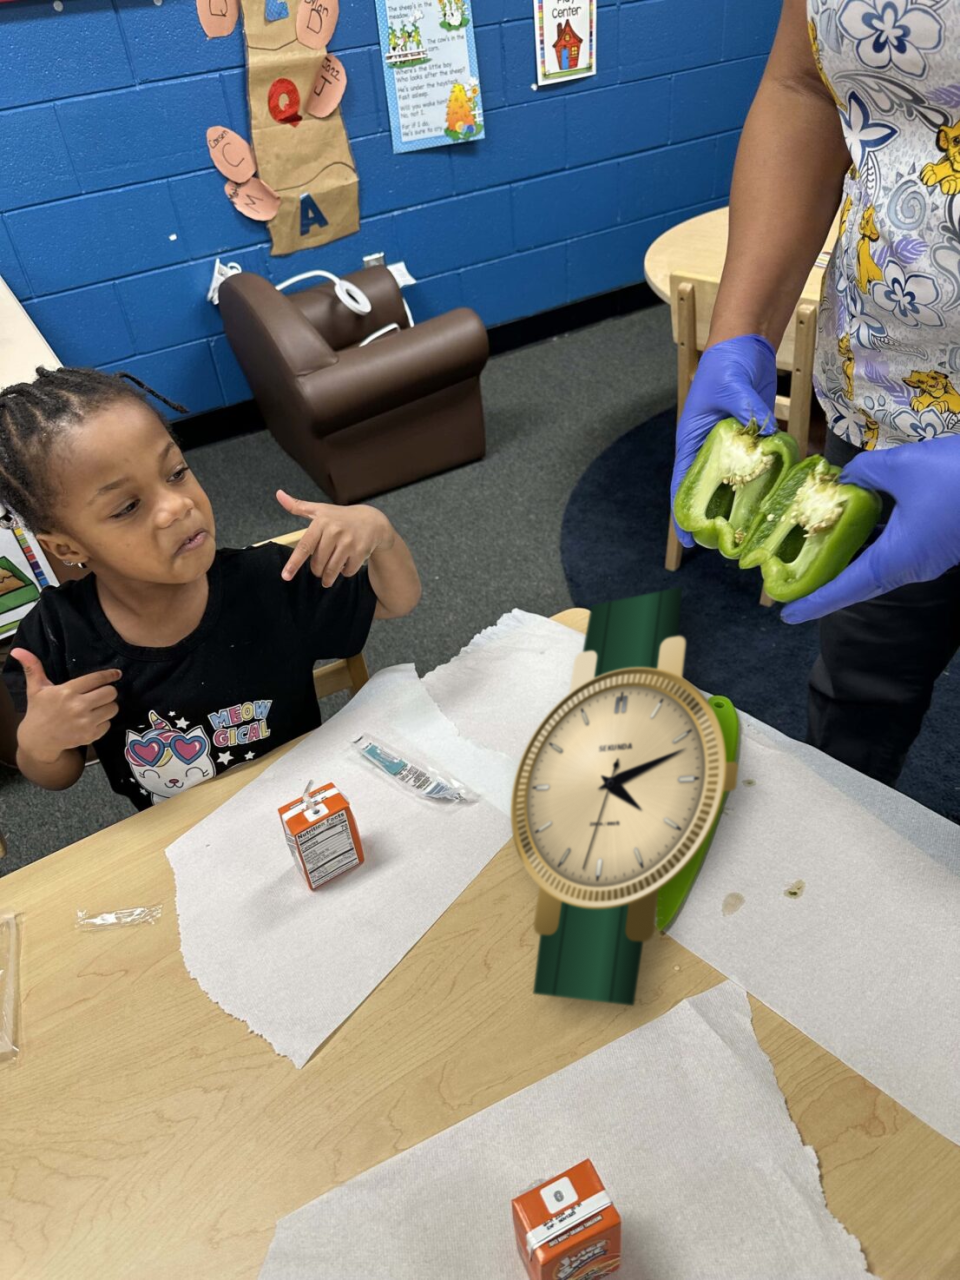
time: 4:11:32
